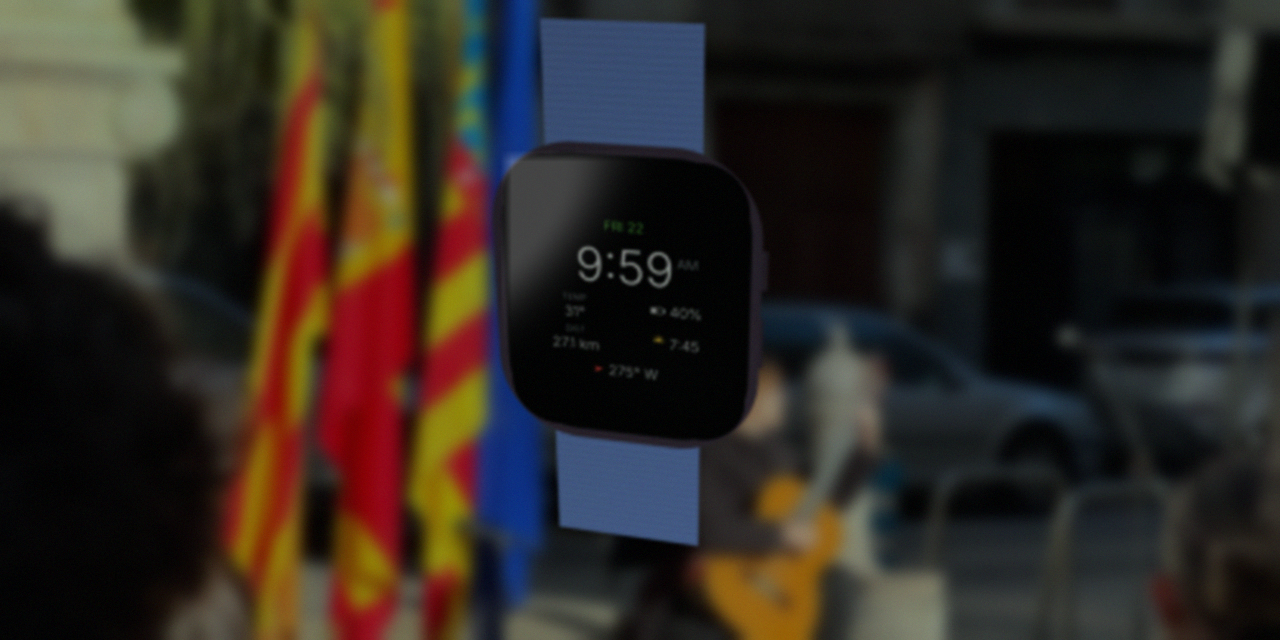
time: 9:59
